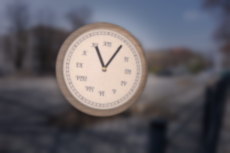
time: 11:05
